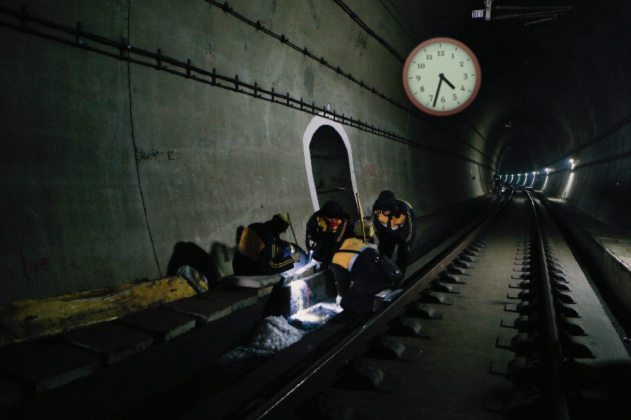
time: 4:33
